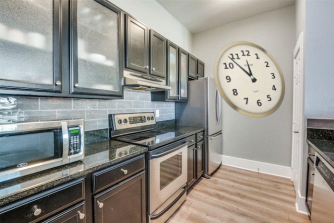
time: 11:53
